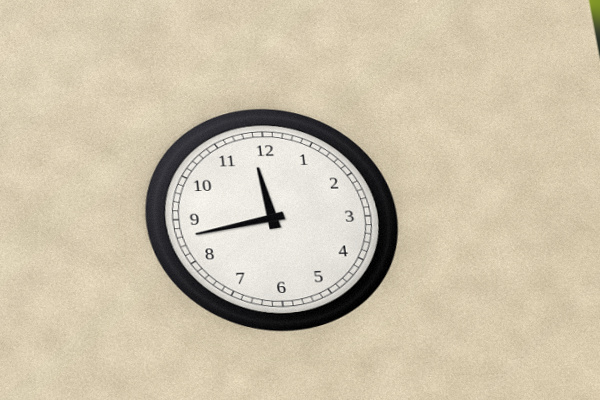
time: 11:43
